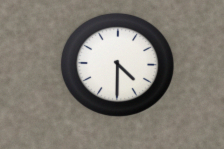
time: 4:30
